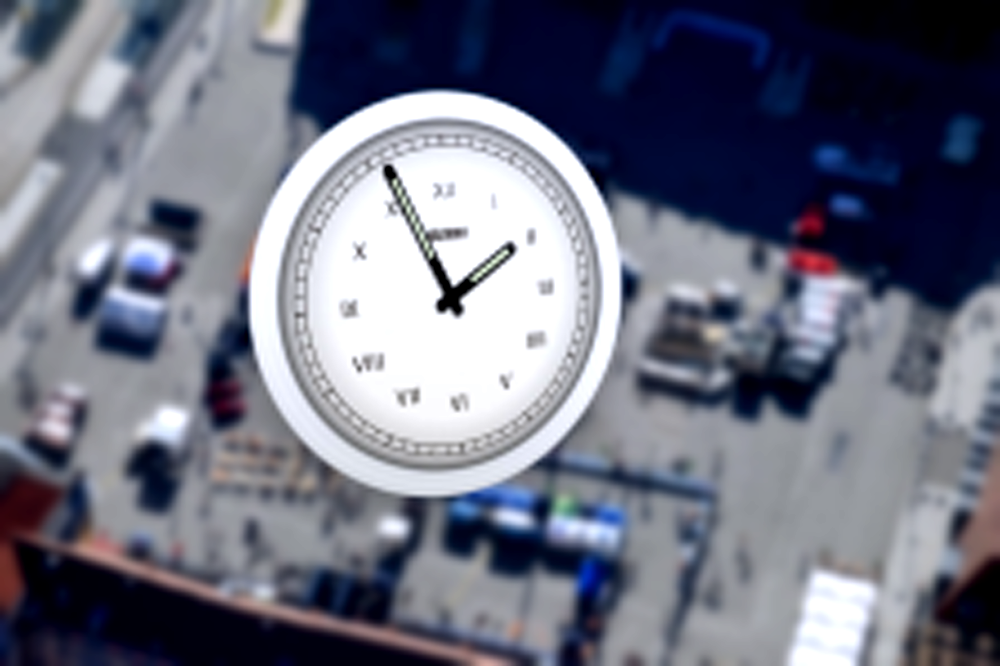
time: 1:56
